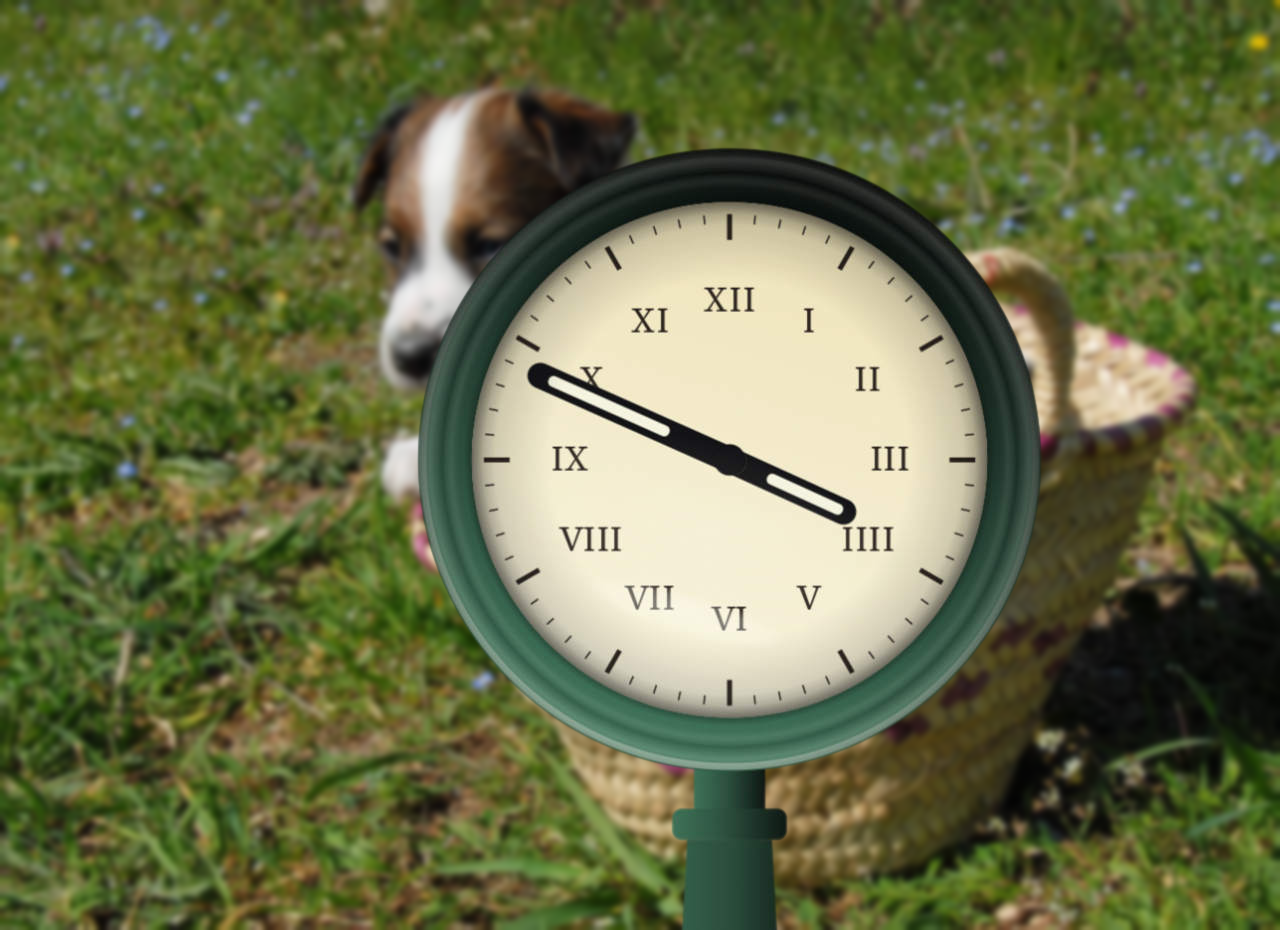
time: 3:49
